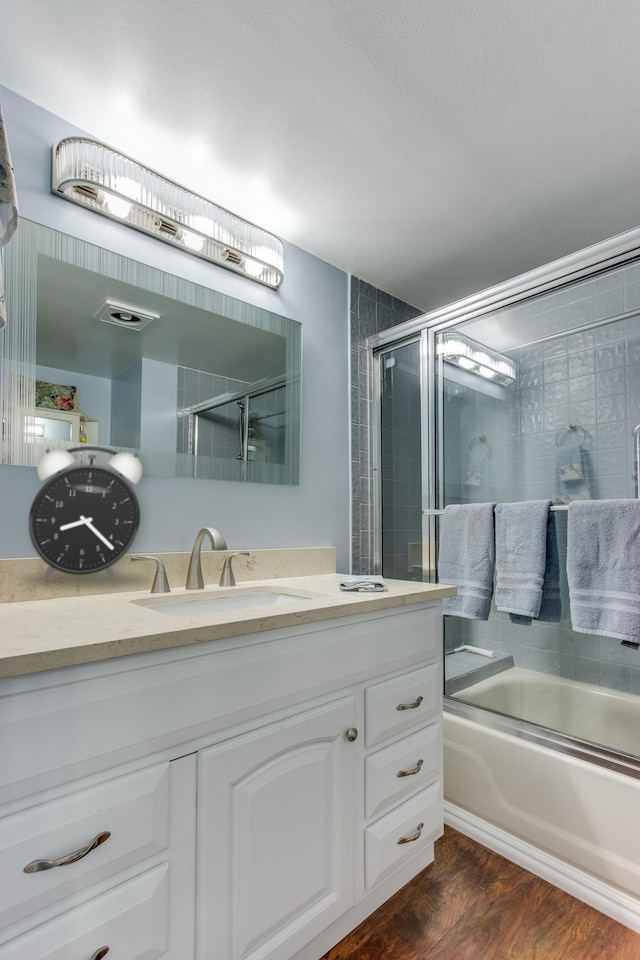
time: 8:22
